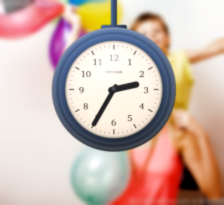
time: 2:35
